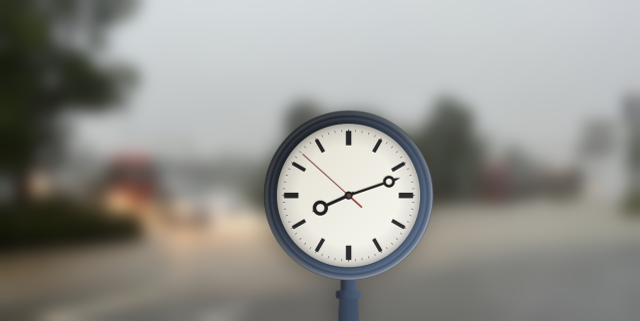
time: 8:11:52
